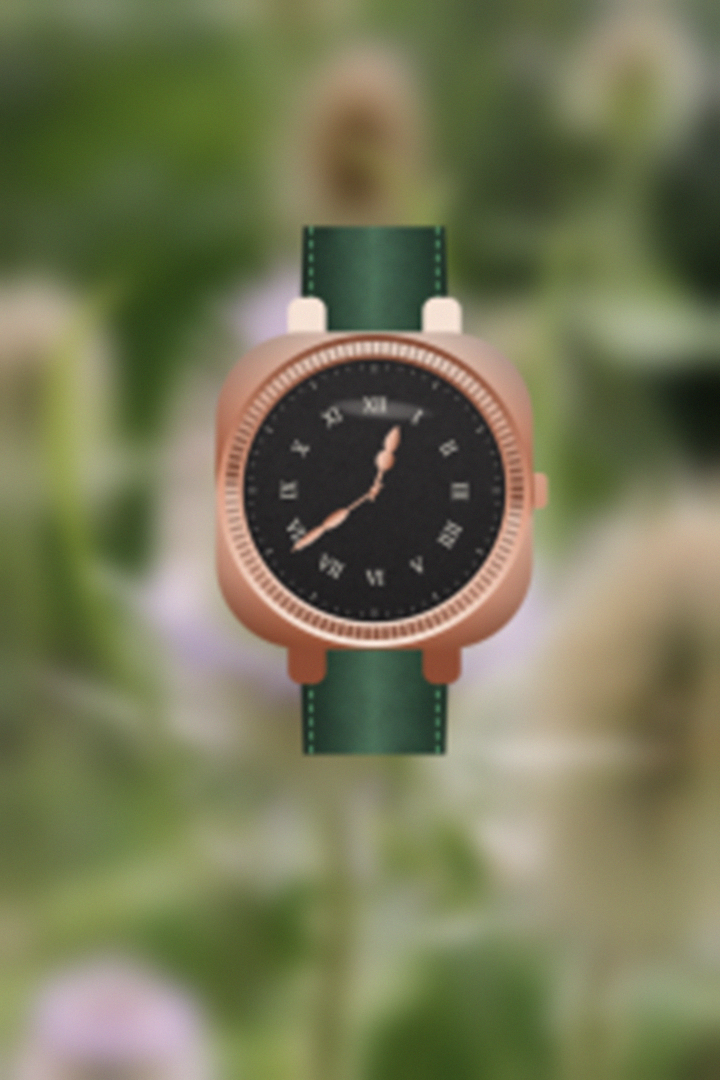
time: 12:39
